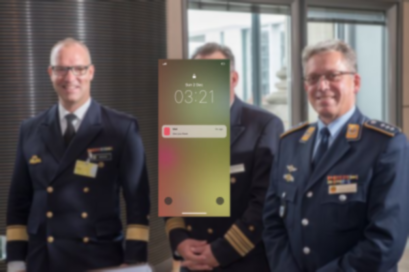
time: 3:21
